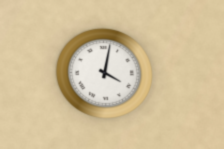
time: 4:02
